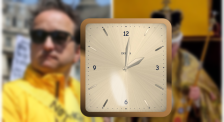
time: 2:01
